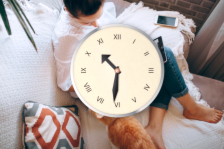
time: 10:31
